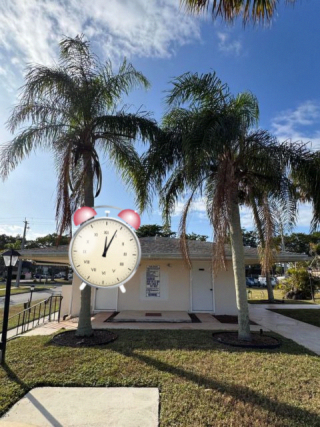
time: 12:04
